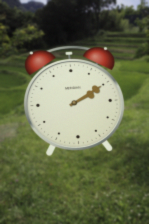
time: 2:10
